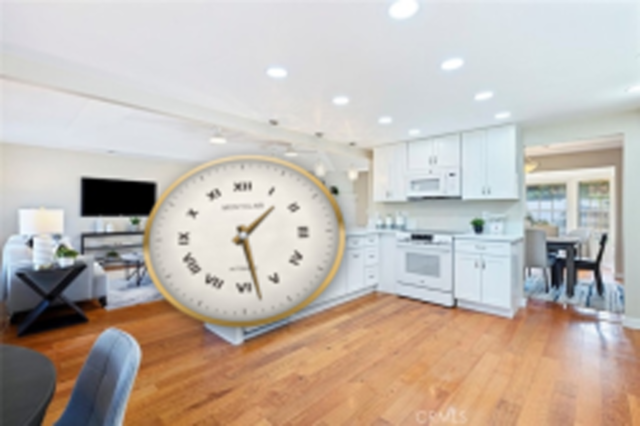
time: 1:28
